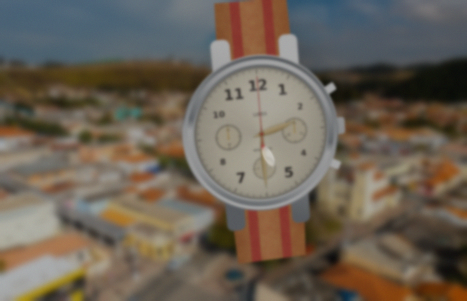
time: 2:30
